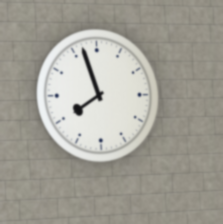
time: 7:57
